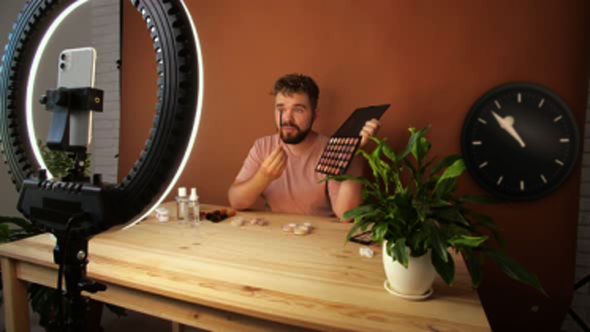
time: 10:53
